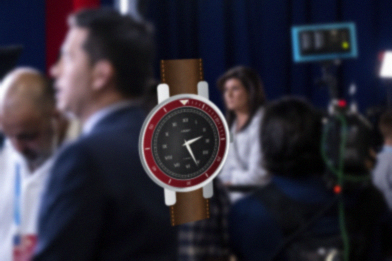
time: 2:26
